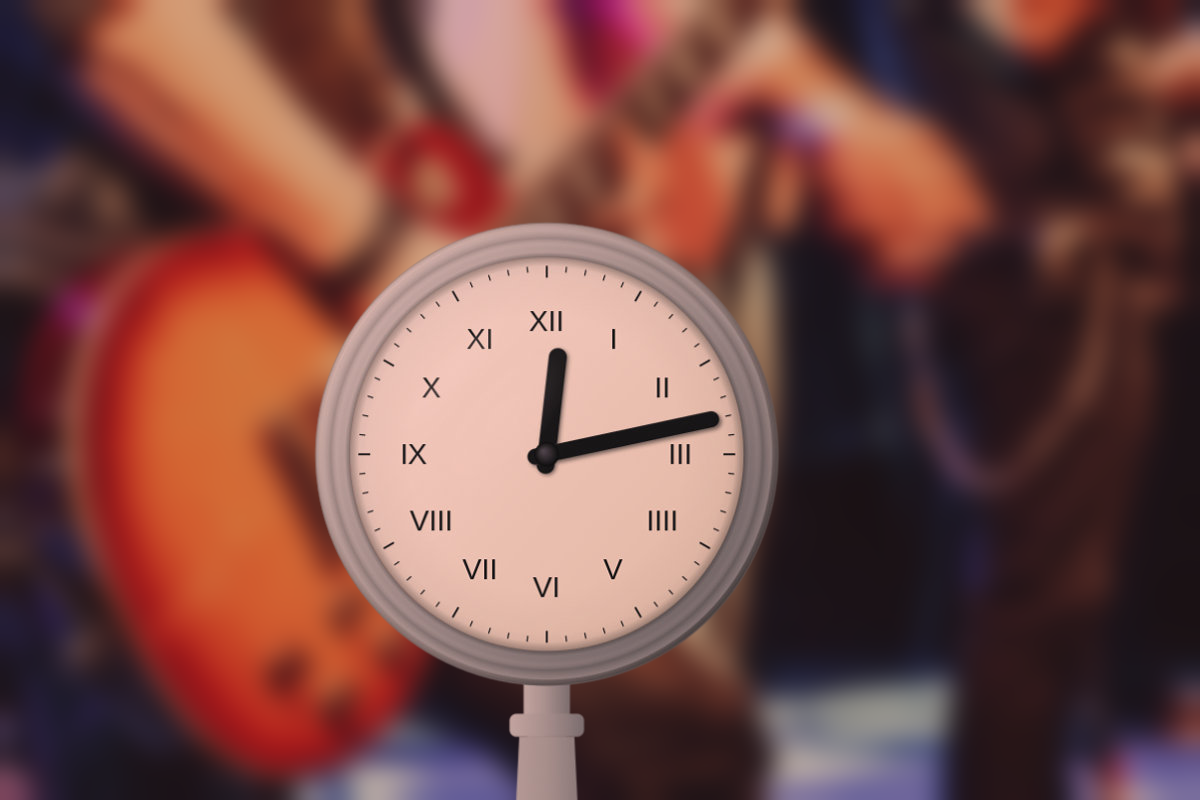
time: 12:13
